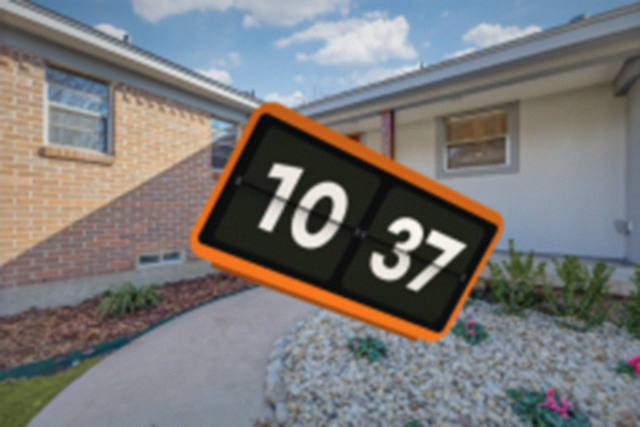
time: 10:37
